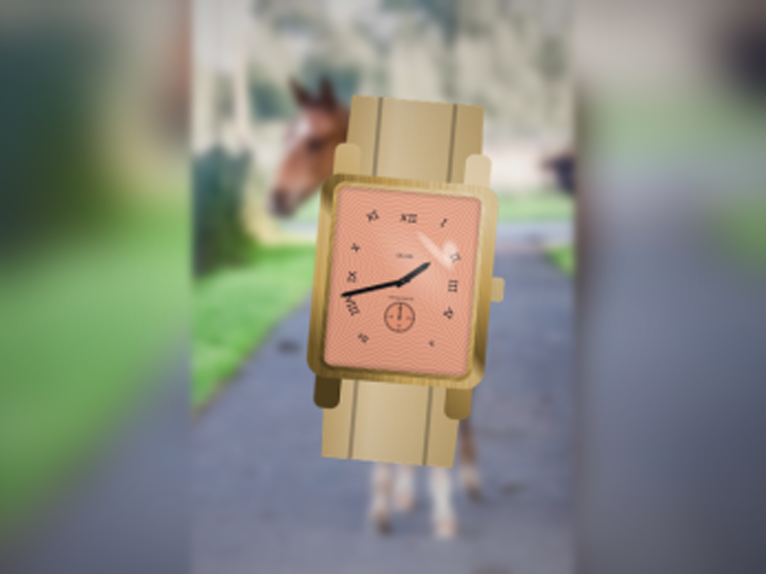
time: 1:42
